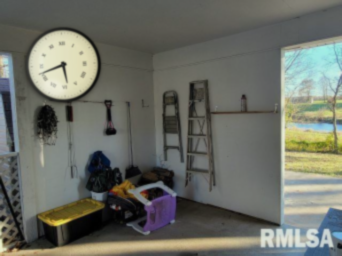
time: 5:42
